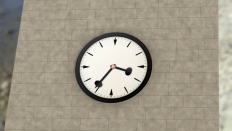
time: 3:36
